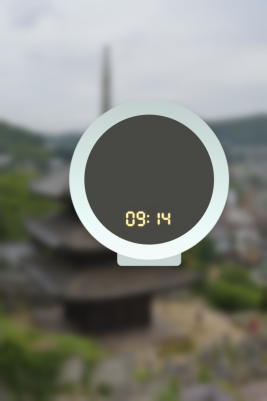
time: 9:14
